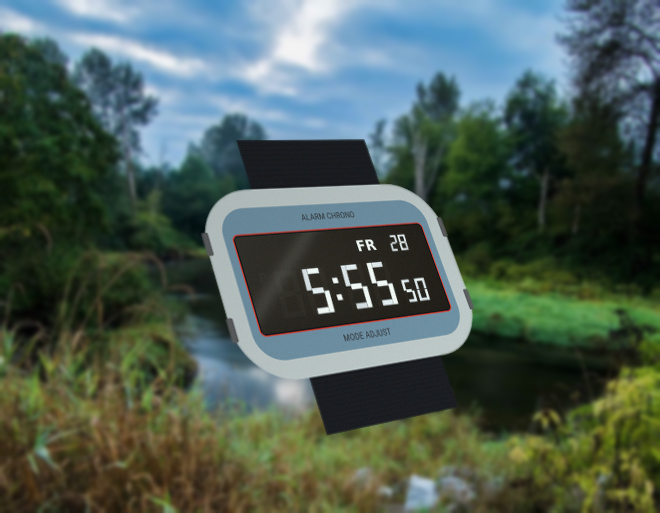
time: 5:55:50
